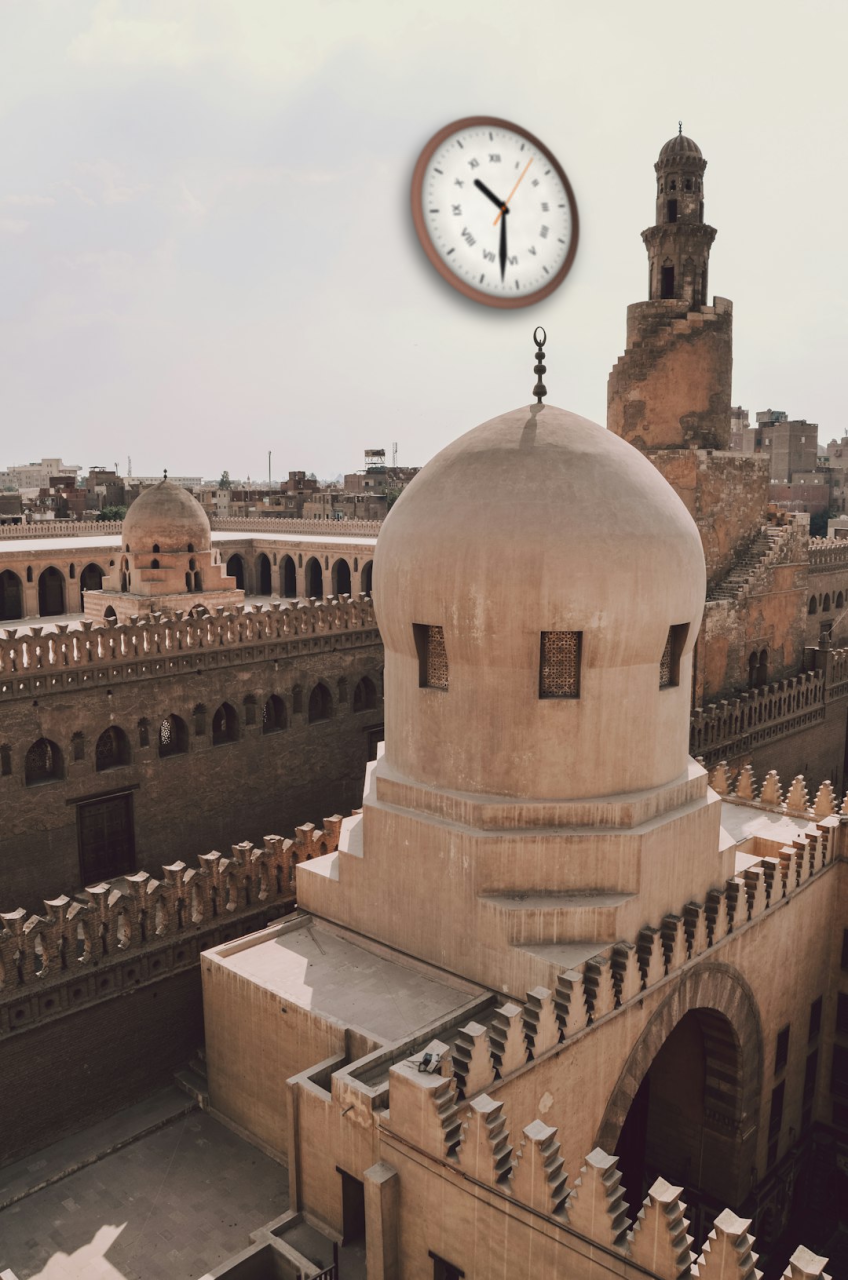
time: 10:32:07
